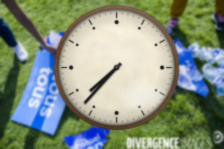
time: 7:37
